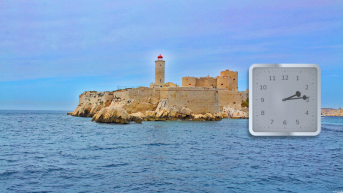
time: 2:14
